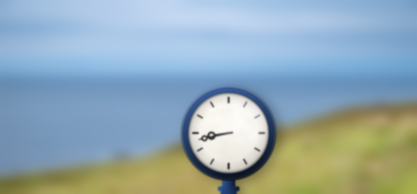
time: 8:43
